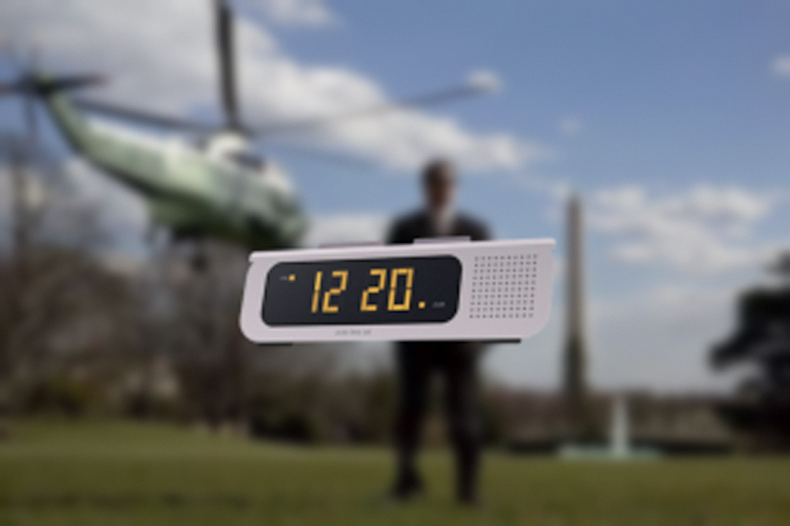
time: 12:20
